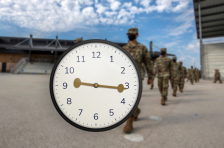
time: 9:16
